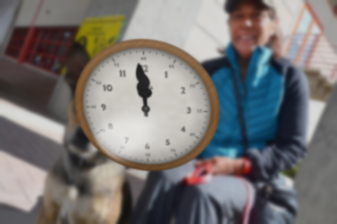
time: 11:59
